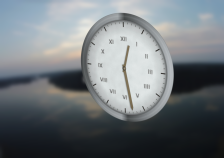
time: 12:28
